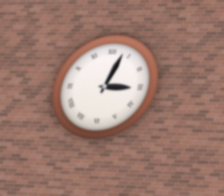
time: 3:03
